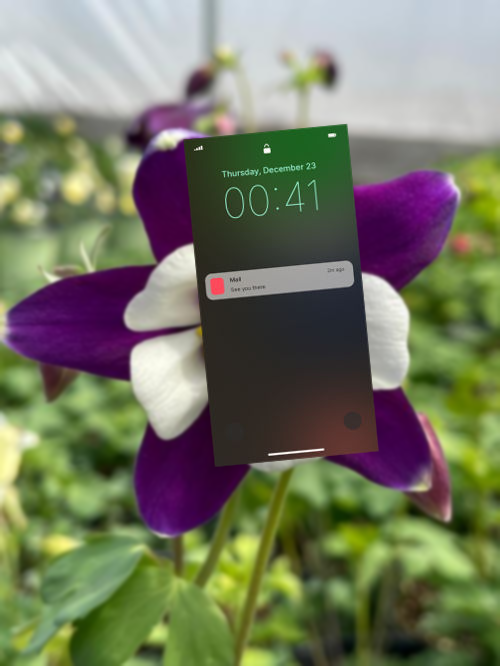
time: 0:41
